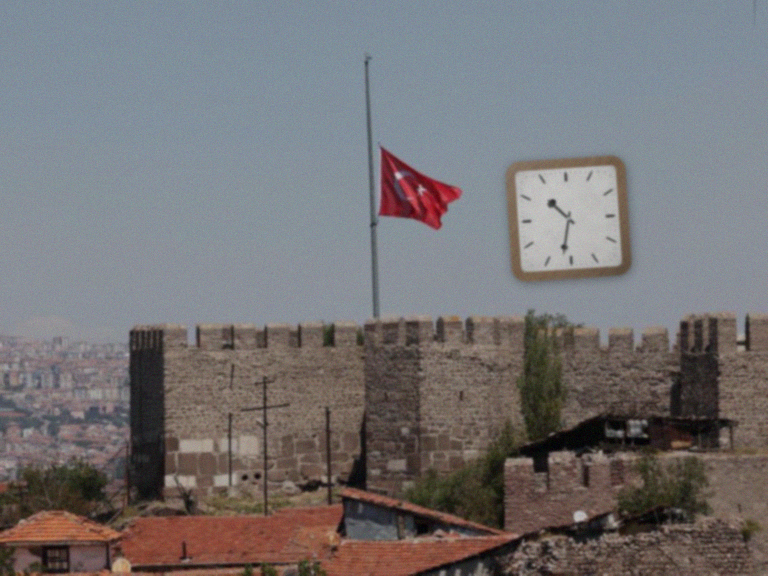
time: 10:32
